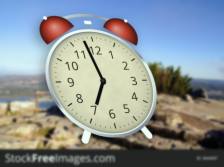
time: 6:58
